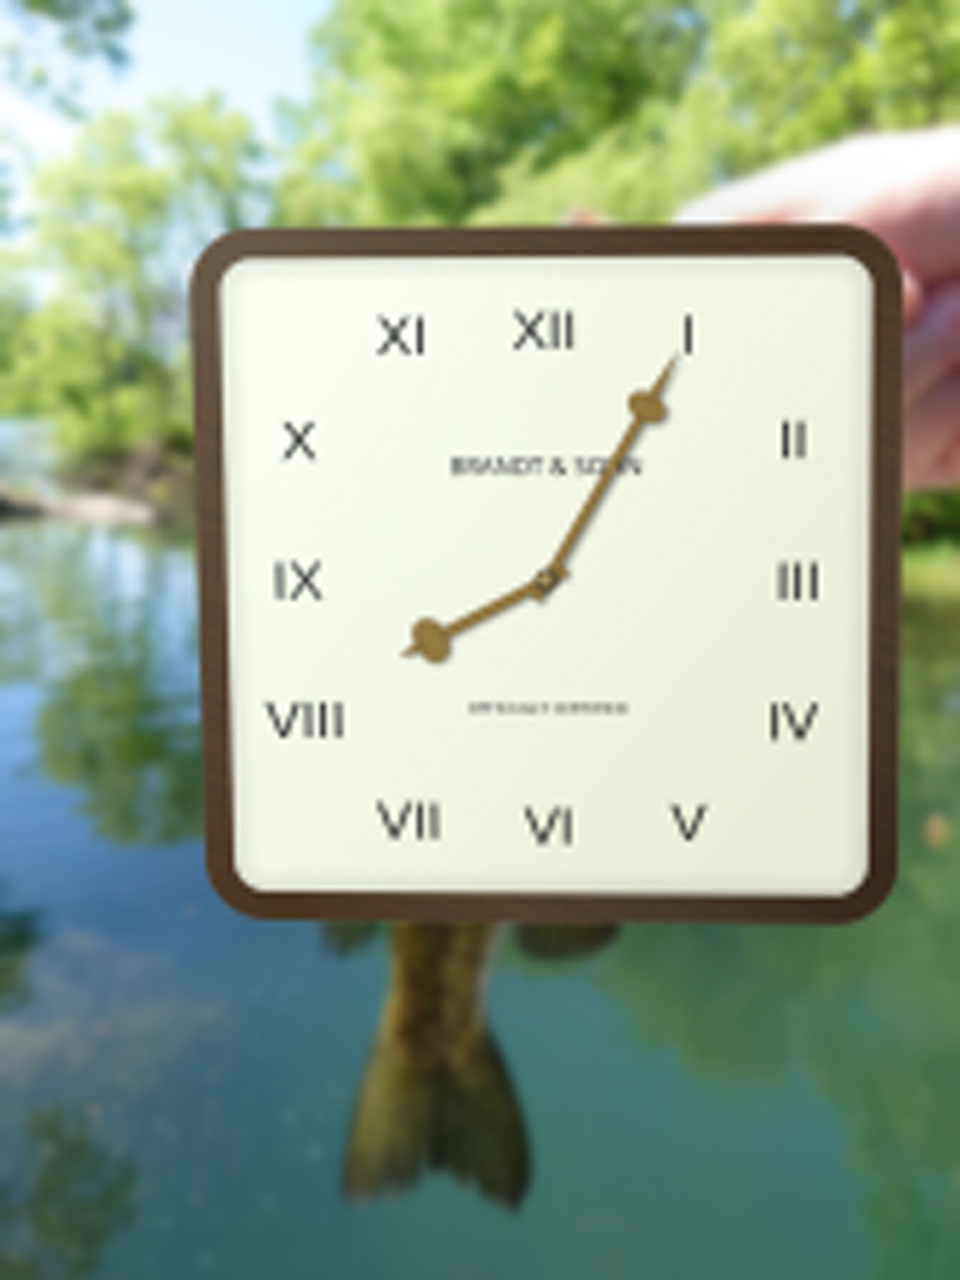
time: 8:05
